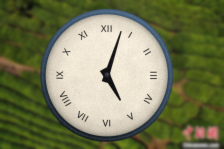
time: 5:03
